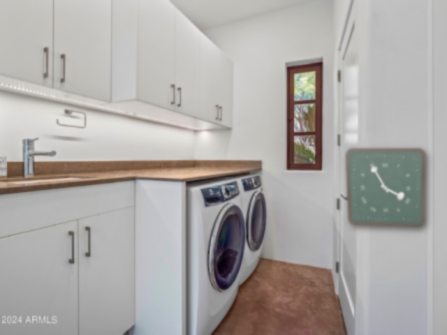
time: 3:55
